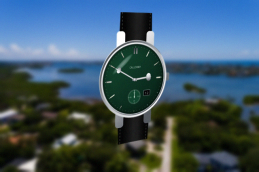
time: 2:50
